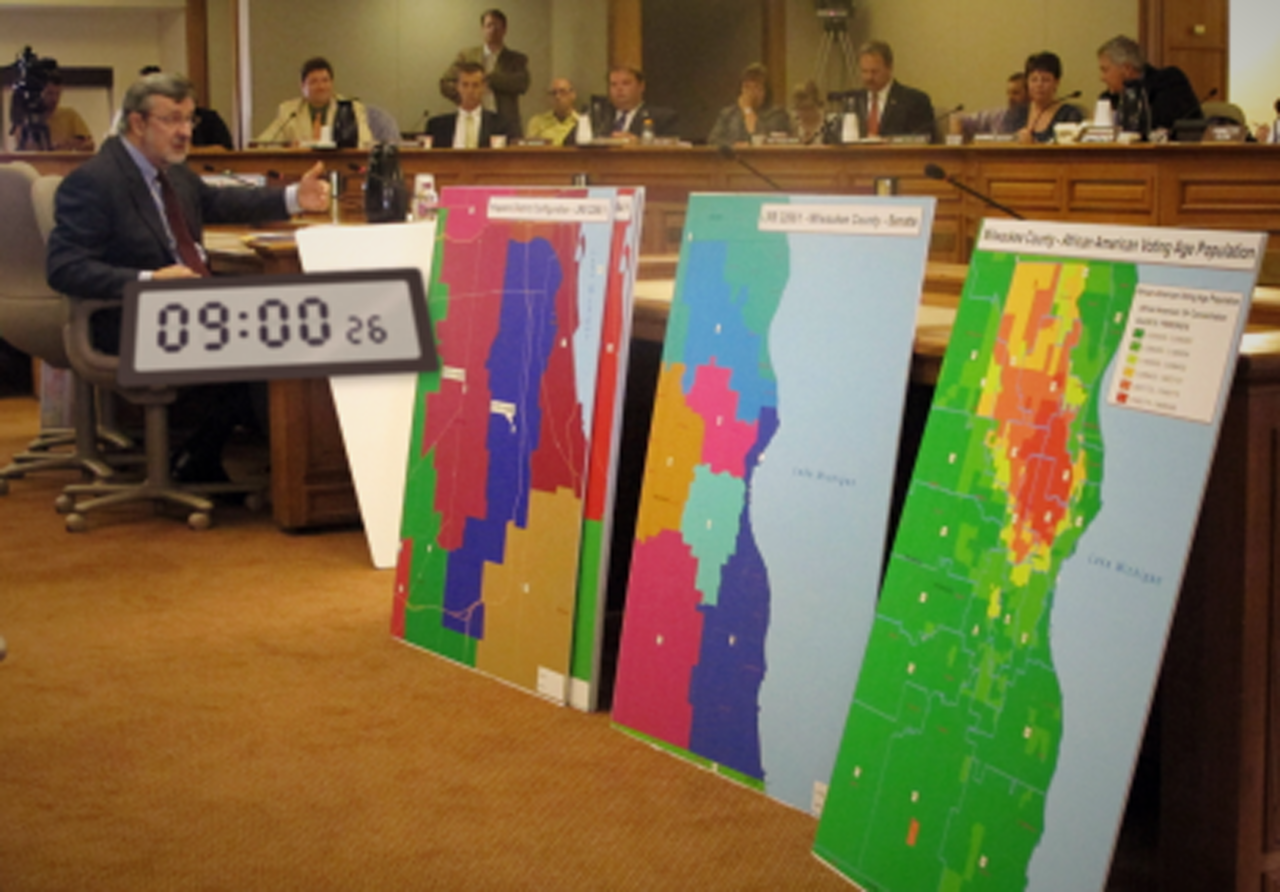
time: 9:00:26
